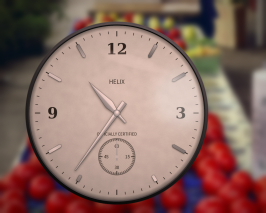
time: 10:36
